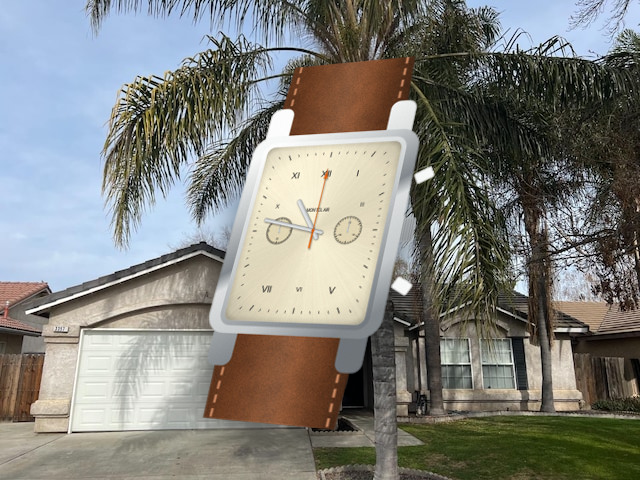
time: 10:47
